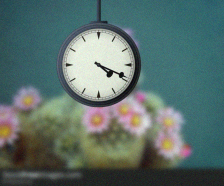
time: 4:19
